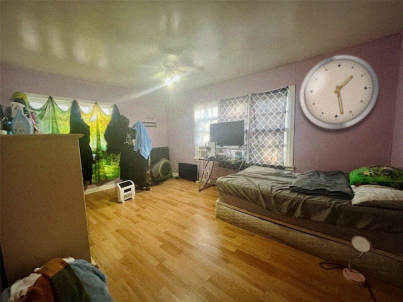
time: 1:28
